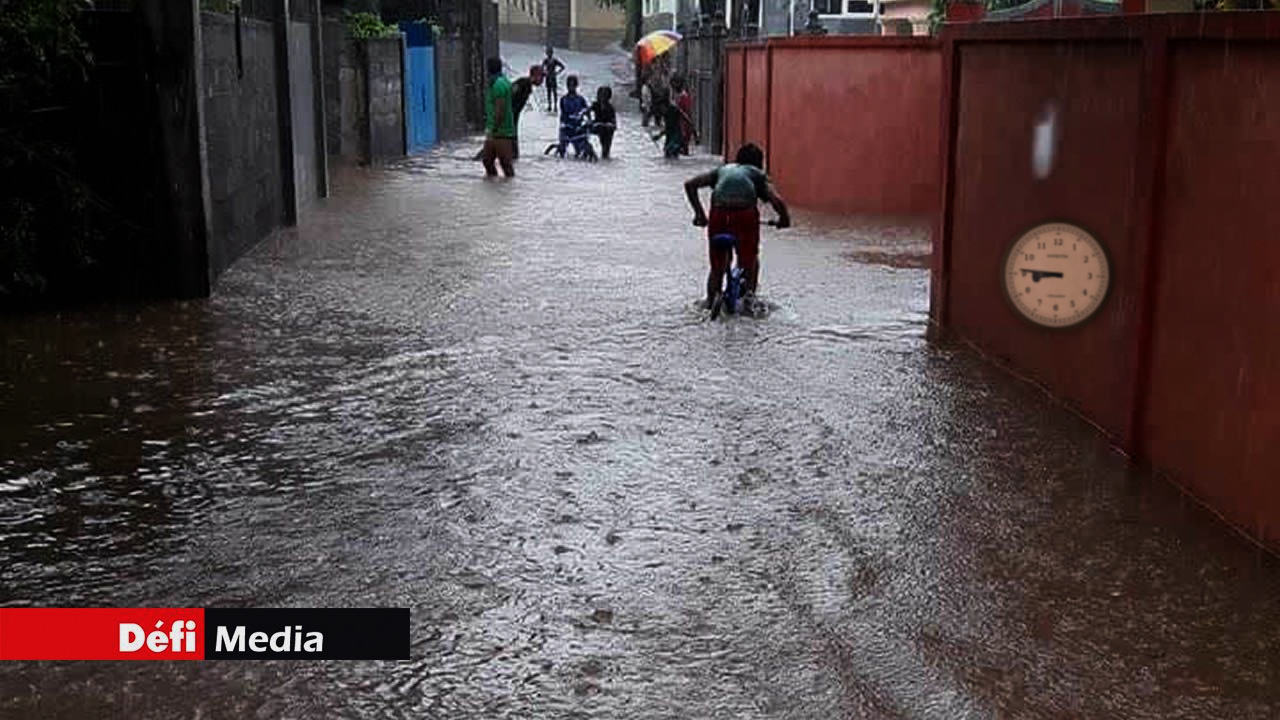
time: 8:46
